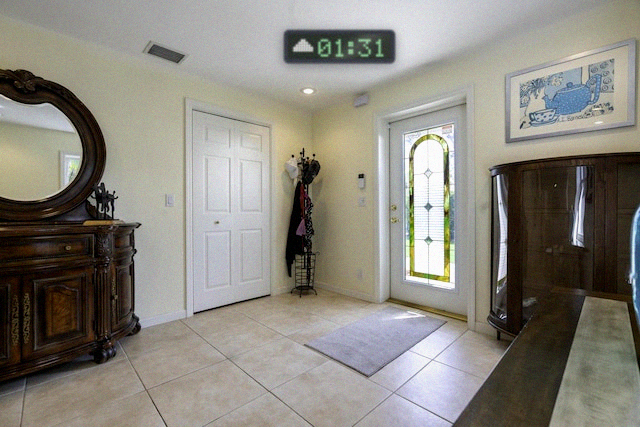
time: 1:31
